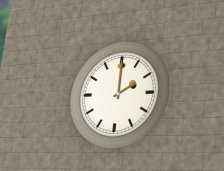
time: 2:00
